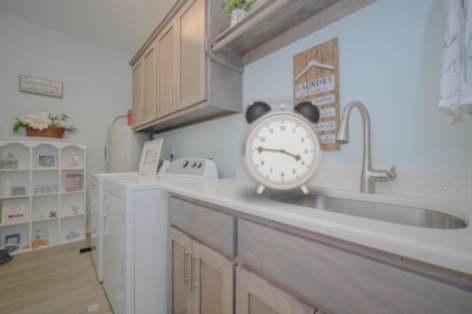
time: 3:46
